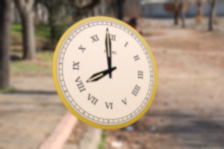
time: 7:59
